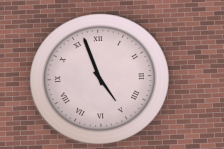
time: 4:57
